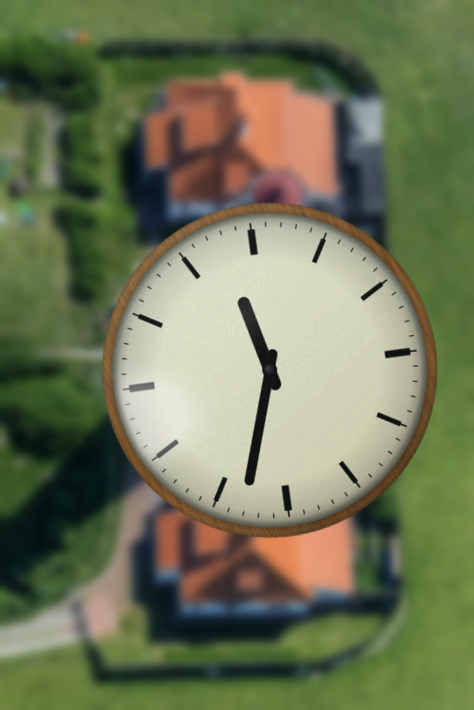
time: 11:33
